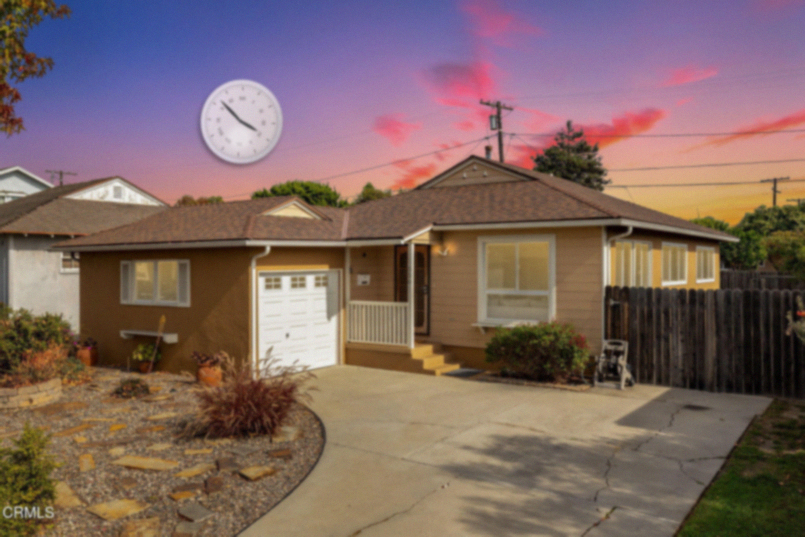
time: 3:52
